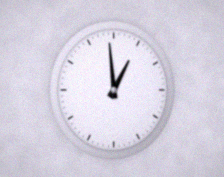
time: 12:59
